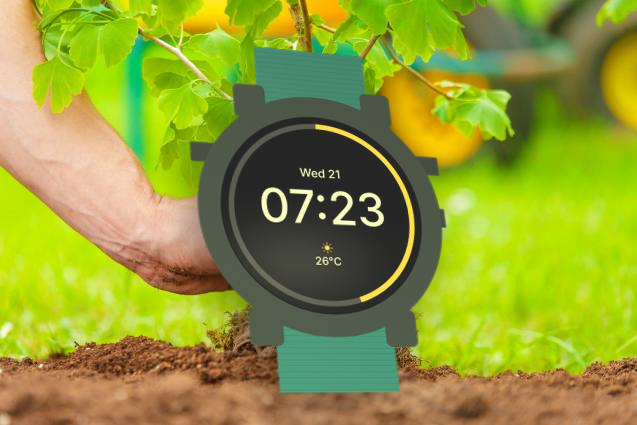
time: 7:23
